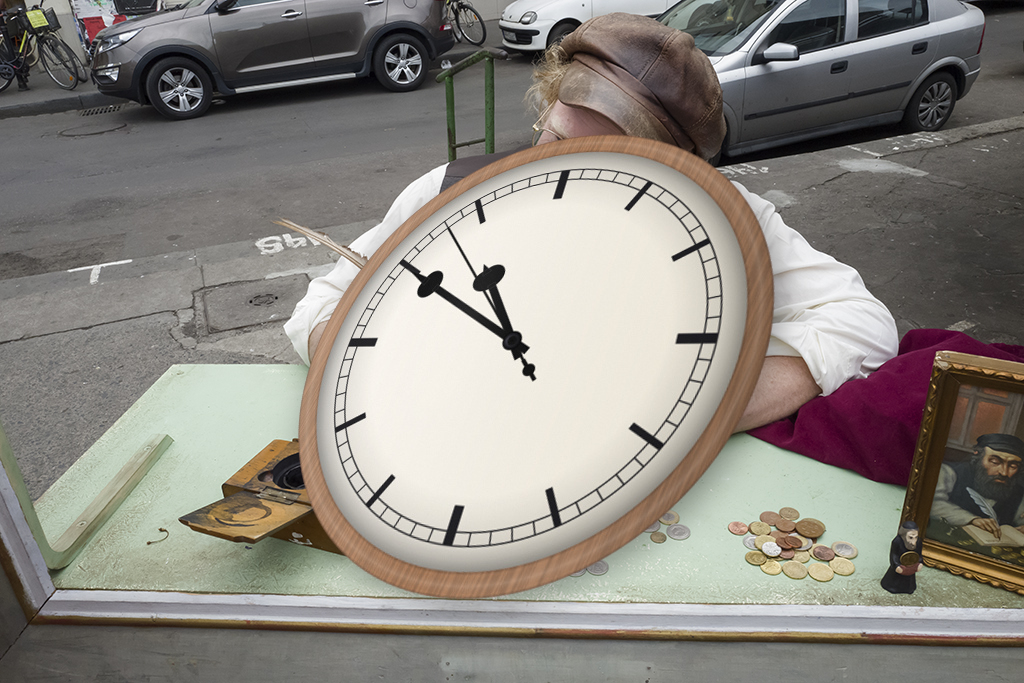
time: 10:49:53
